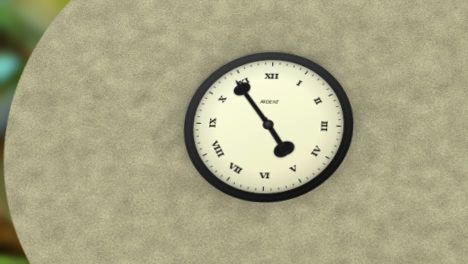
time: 4:54
